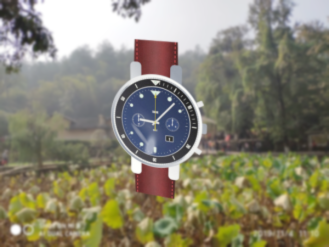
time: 9:07
